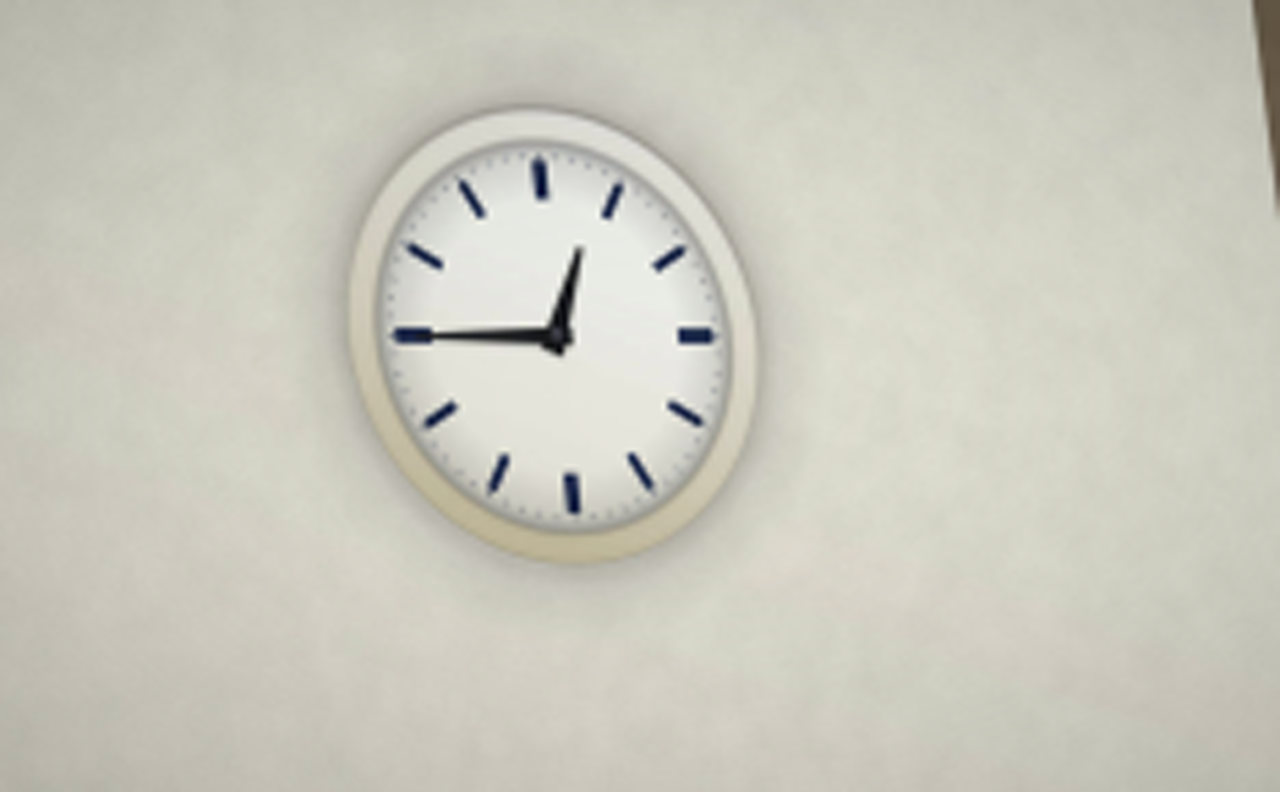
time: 12:45
